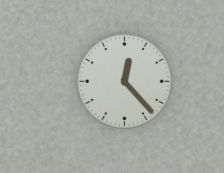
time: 12:23
